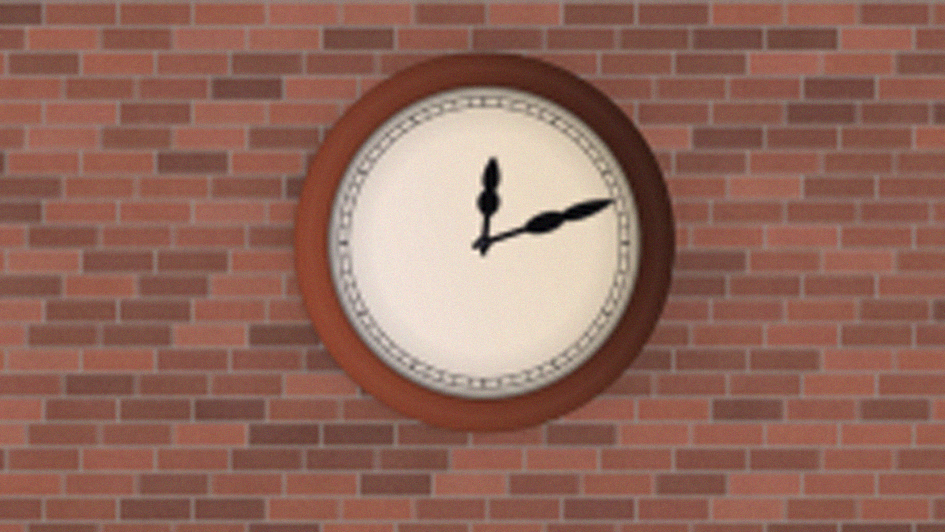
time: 12:12
